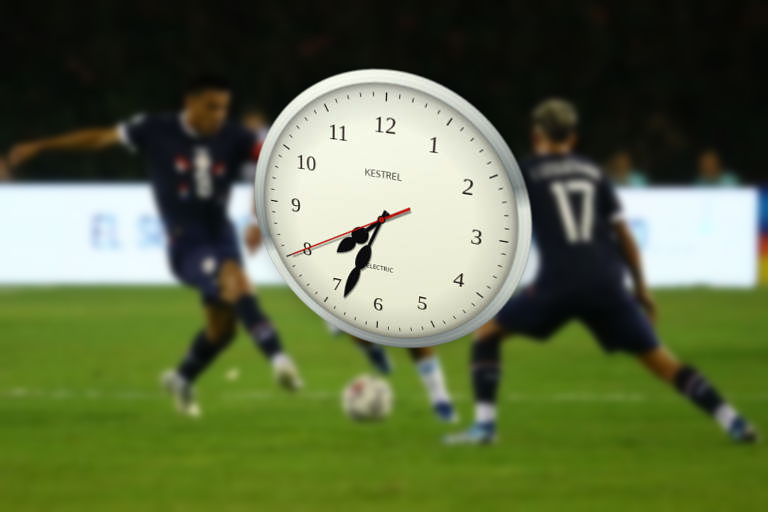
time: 7:33:40
